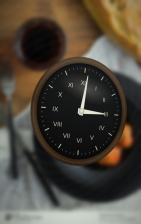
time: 3:01
